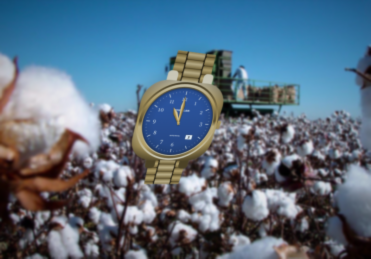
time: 11:00
